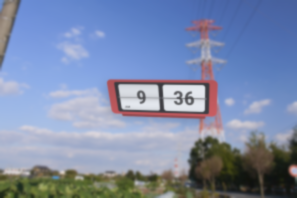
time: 9:36
